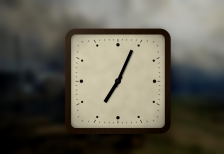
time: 7:04
